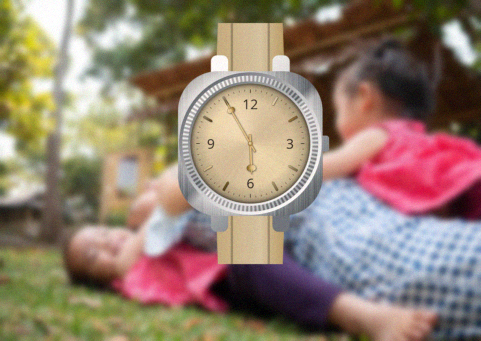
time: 5:55
